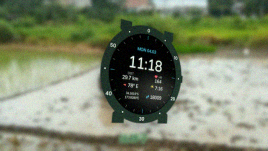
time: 11:18
